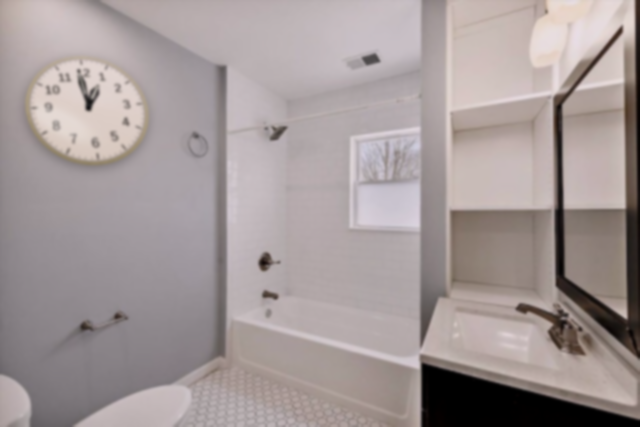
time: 12:59
